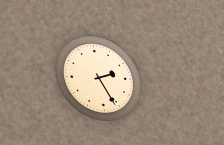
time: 2:26
